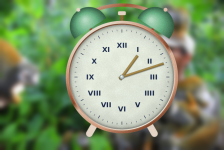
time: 1:12
